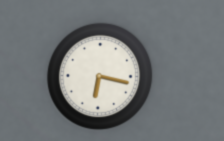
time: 6:17
